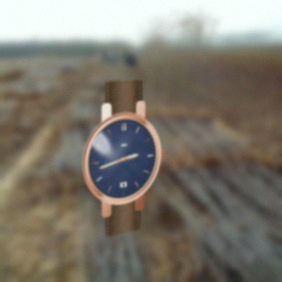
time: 2:43
